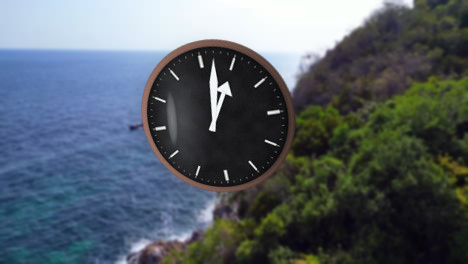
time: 1:02
